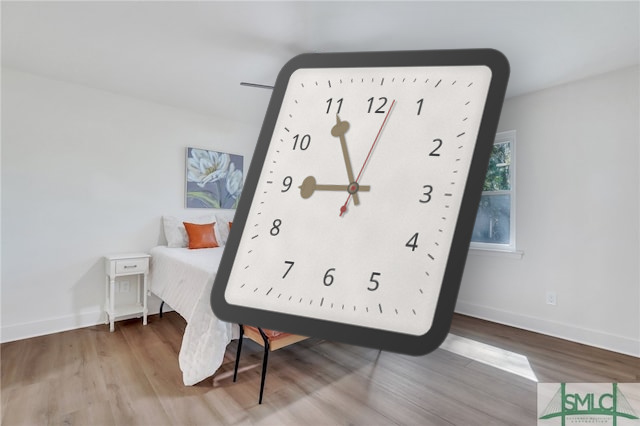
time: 8:55:02
